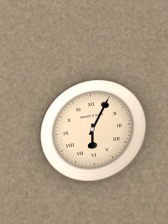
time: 6:05
